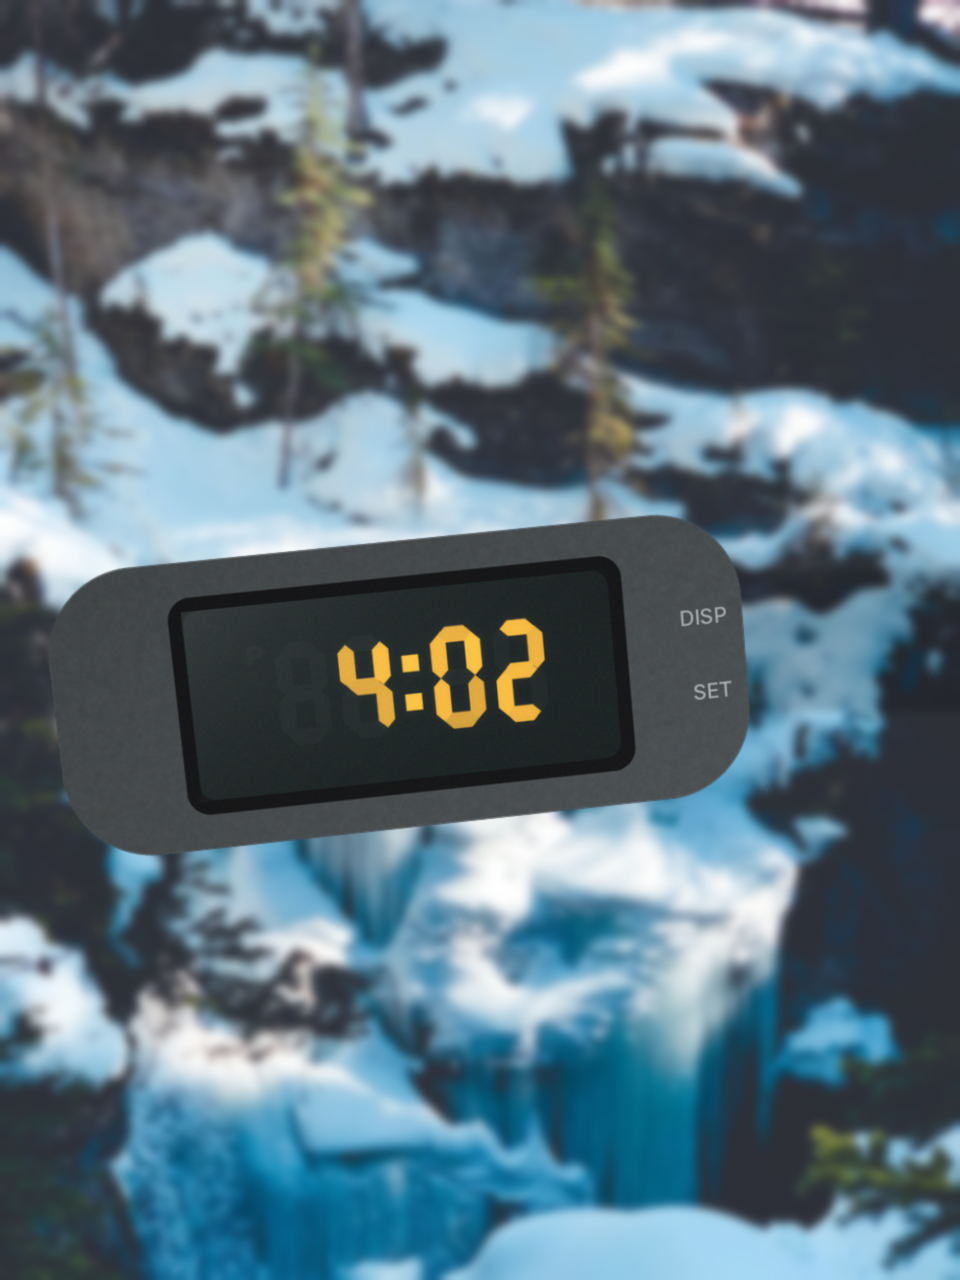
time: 4:02
